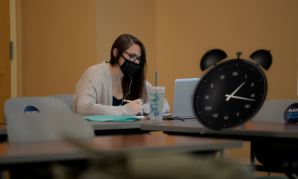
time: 1:17
